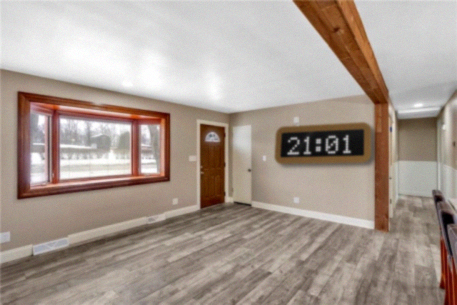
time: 21:01
